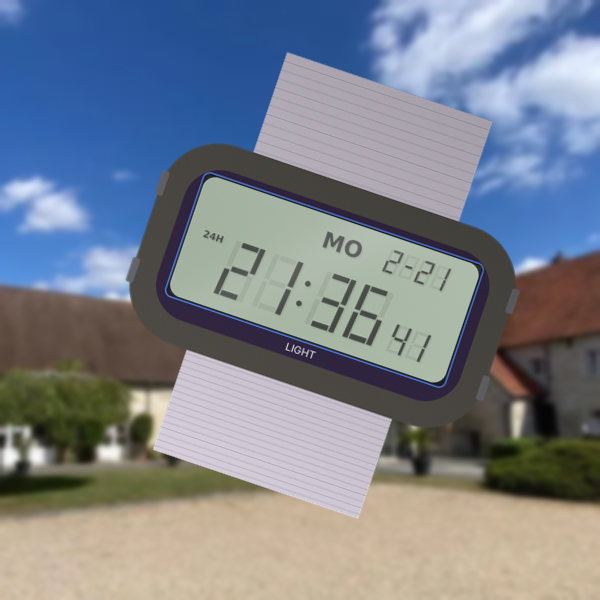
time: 21:36:41
